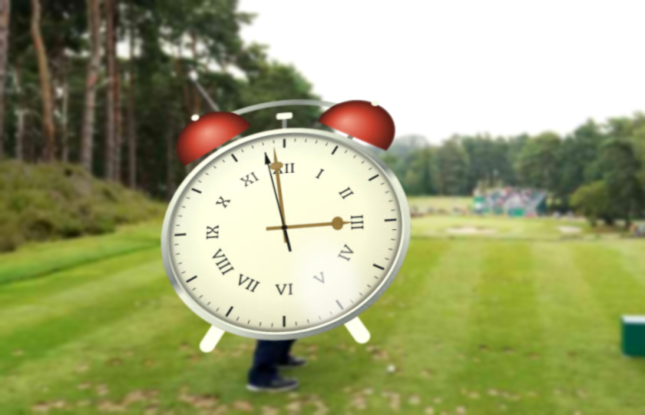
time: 2:58:58
